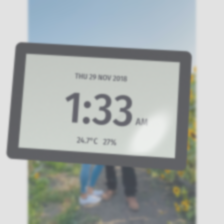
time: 1:33
